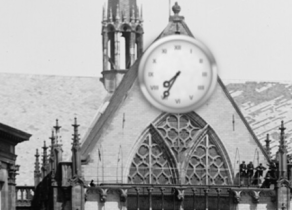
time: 7:35
